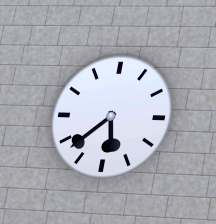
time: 5:38
